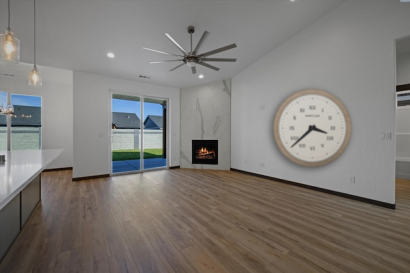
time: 3:38
